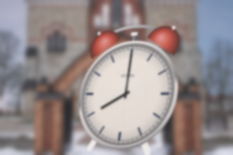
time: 8:00
